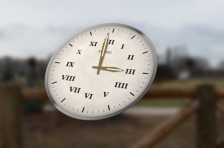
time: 2:59
